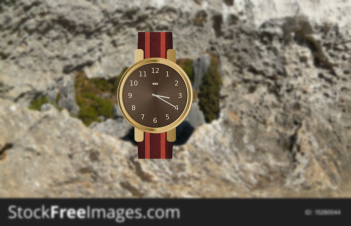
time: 3:20
